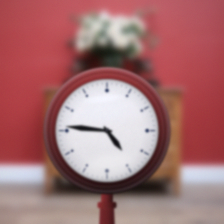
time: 4:46
